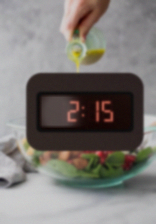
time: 2:15
